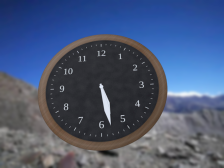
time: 5:28
